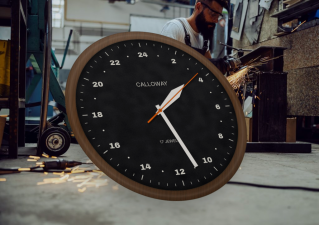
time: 3:27:09
